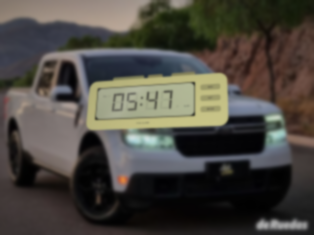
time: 5:47
